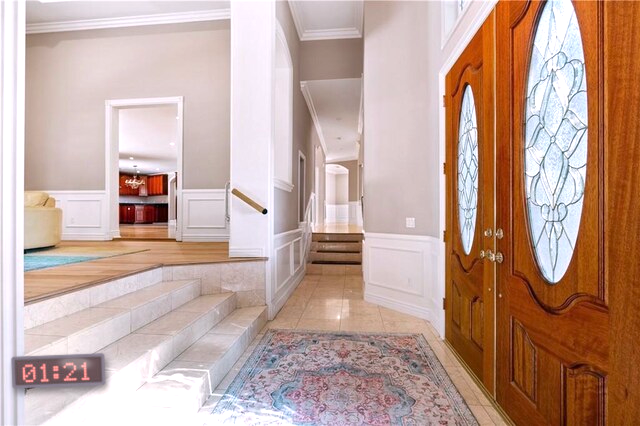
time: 1:21
